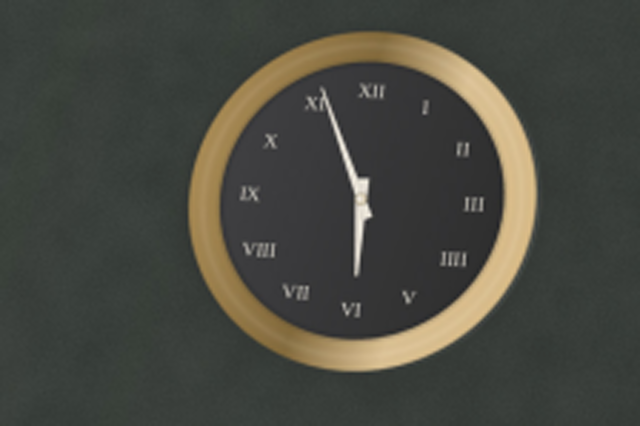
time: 5:56
